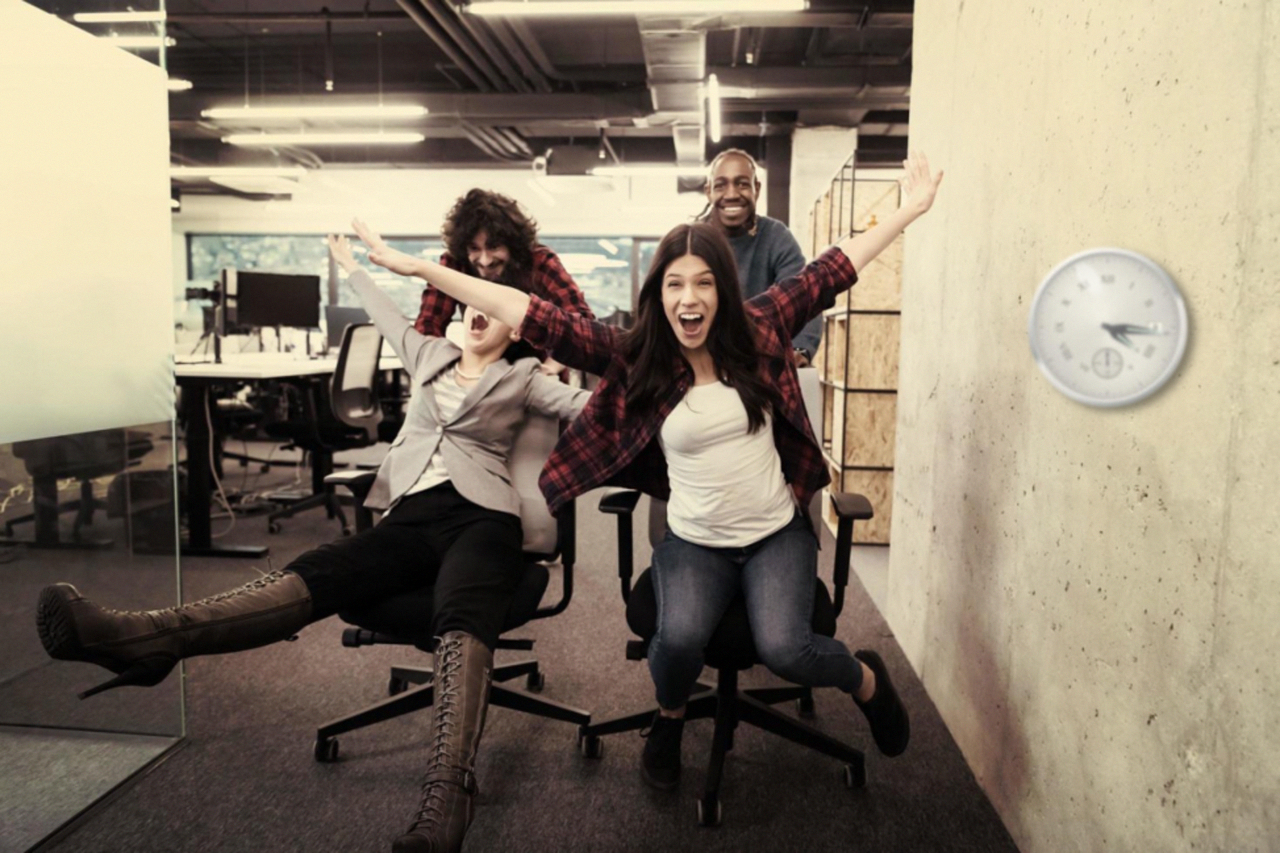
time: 4:16
